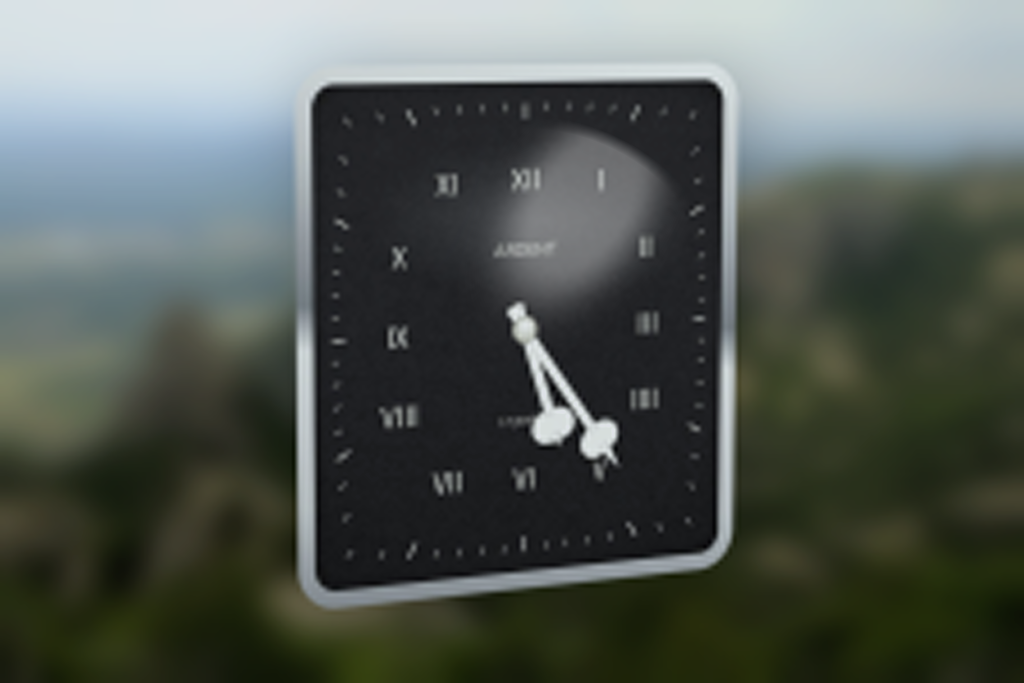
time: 5:24
